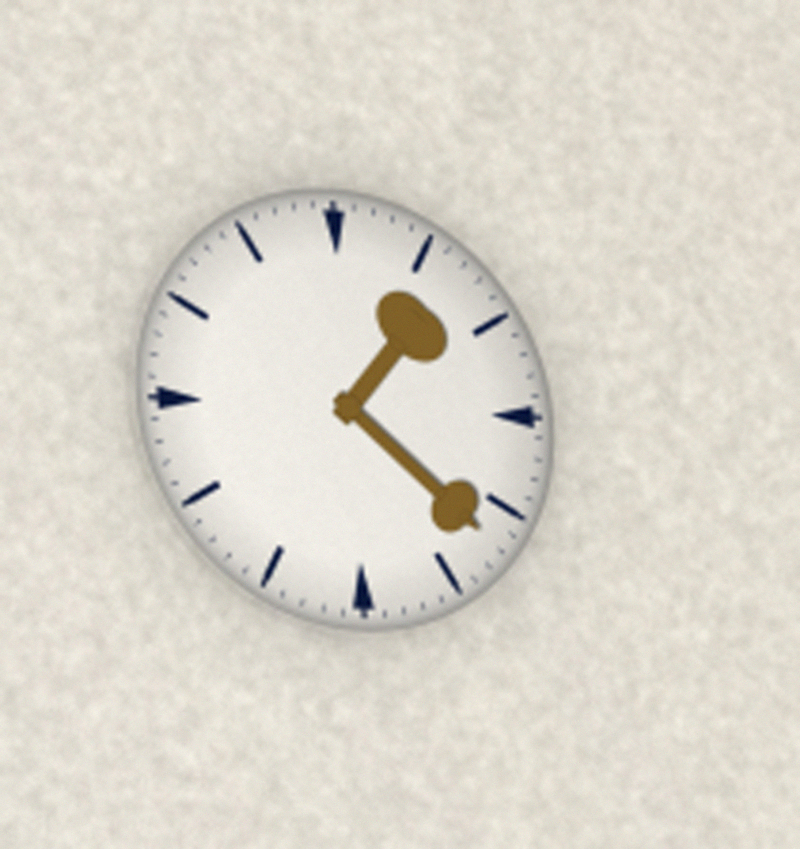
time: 1:22
